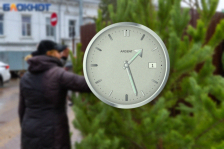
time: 1:27
